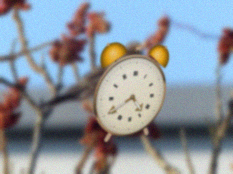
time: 4:40
